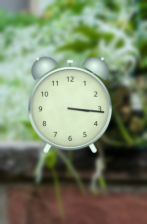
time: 3:16
